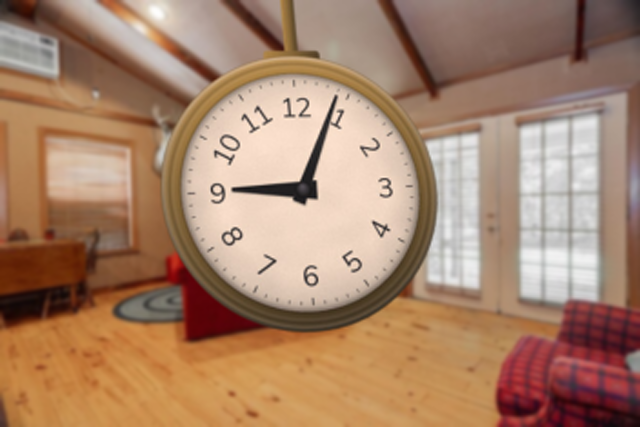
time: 9:04
